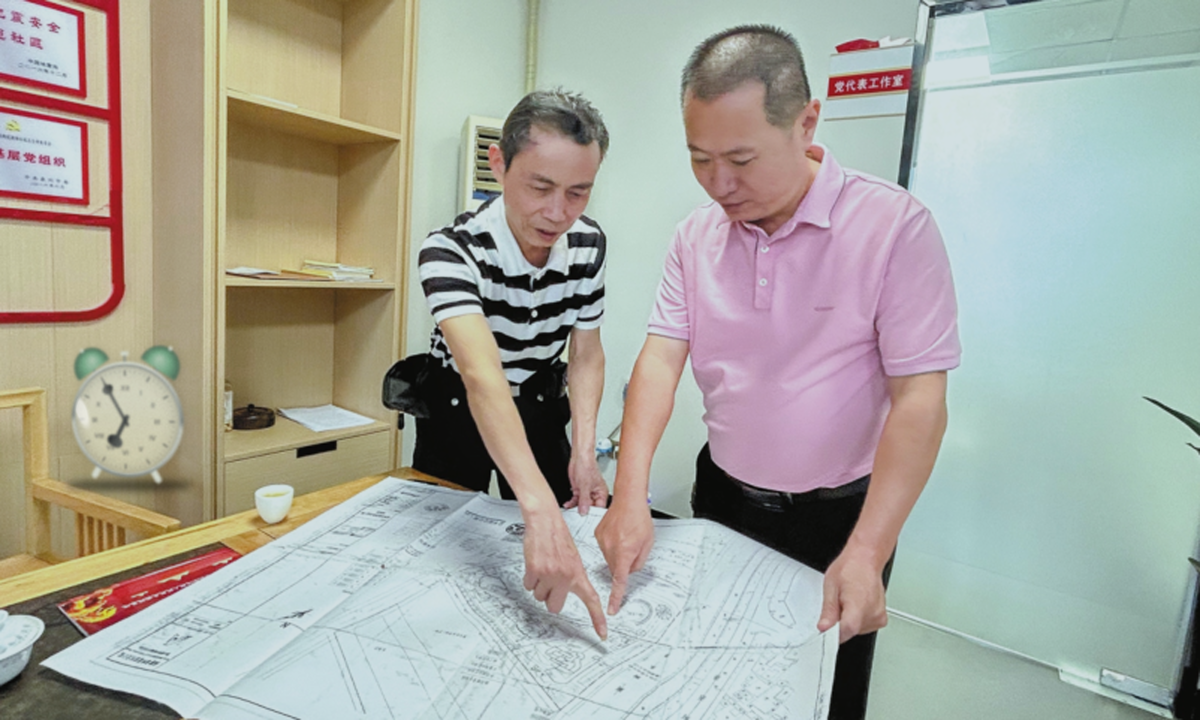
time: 6:55
